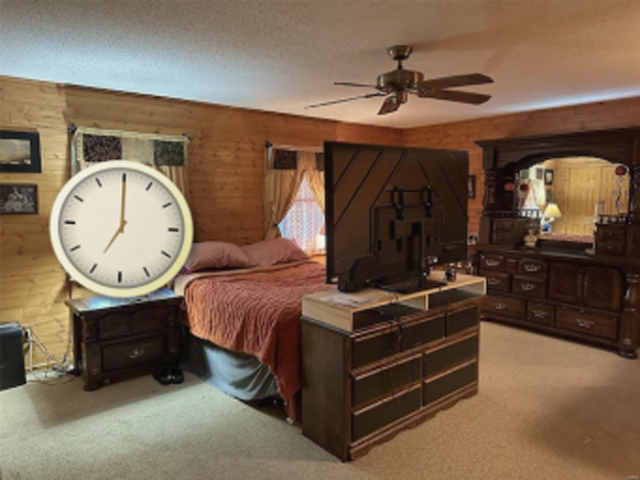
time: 7:00
